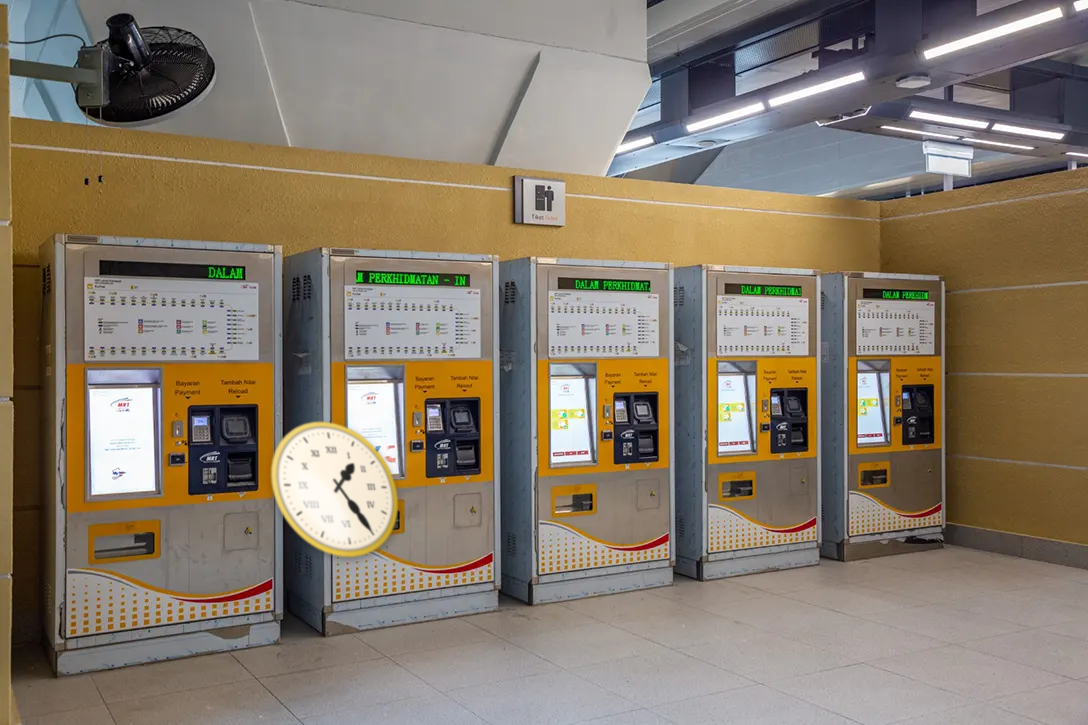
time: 1:25
